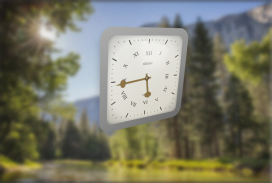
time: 5:44
